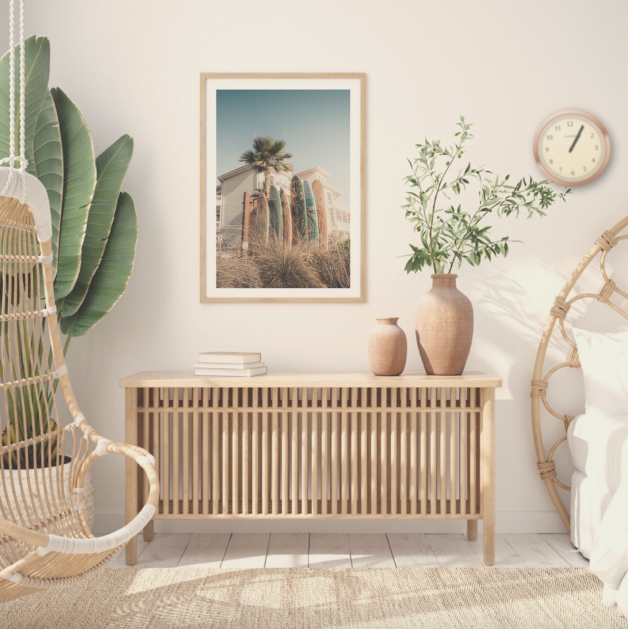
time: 1:05
